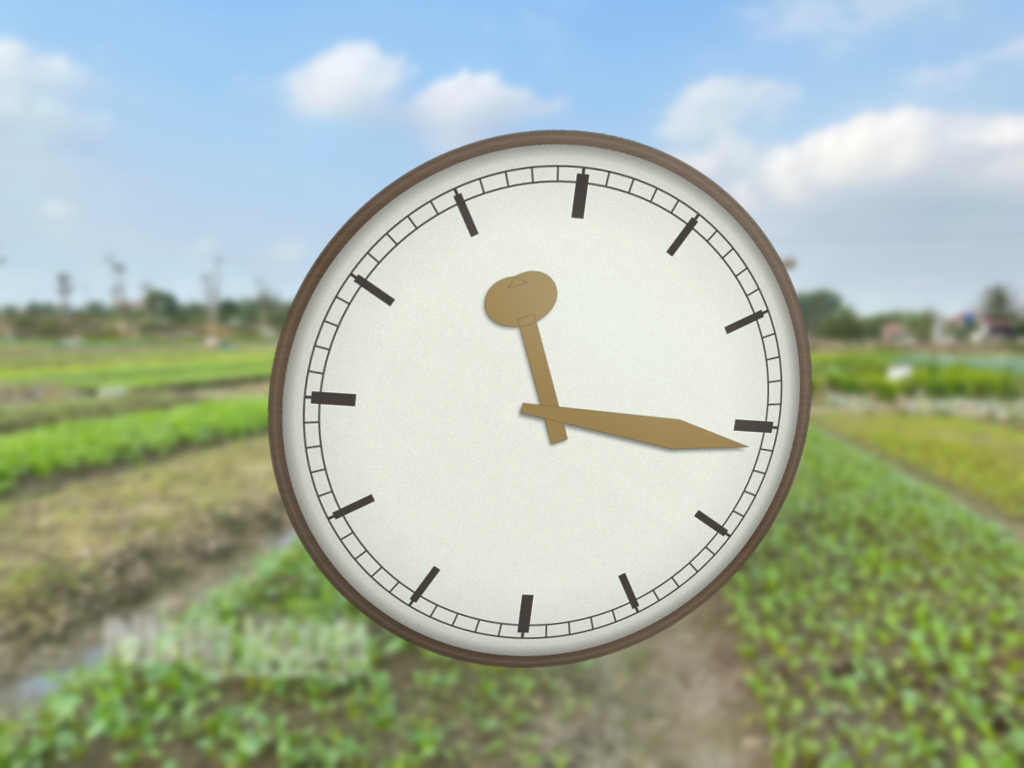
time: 11:16
